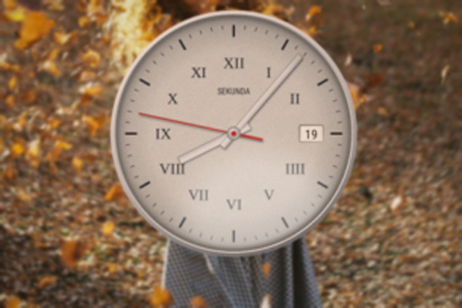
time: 8:06:47
